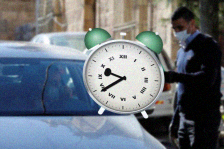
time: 9:39
